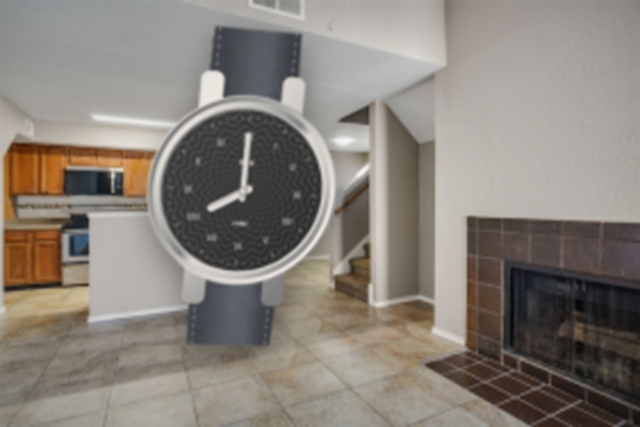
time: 8:00
